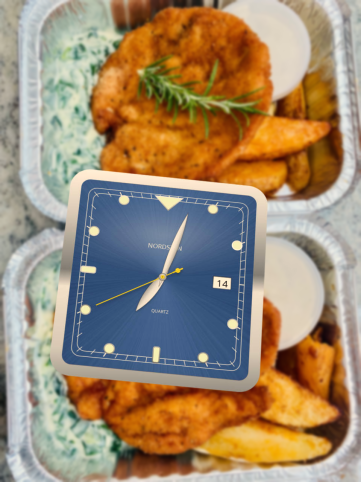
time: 7:02:40
